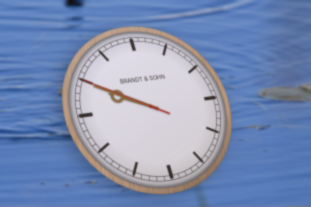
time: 9:49:50
